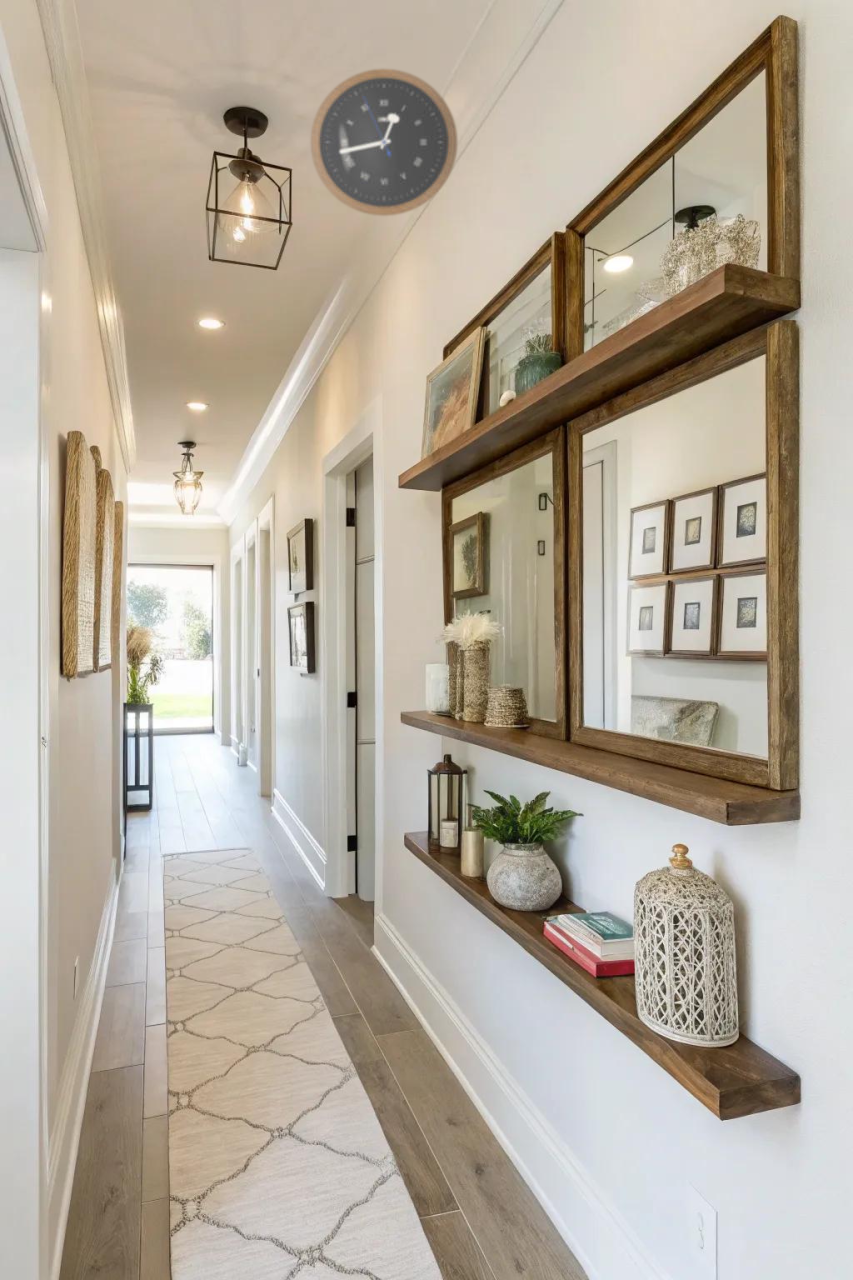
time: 12:42:56
